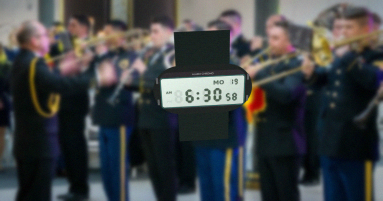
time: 6:30:58
